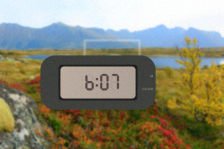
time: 6:07
